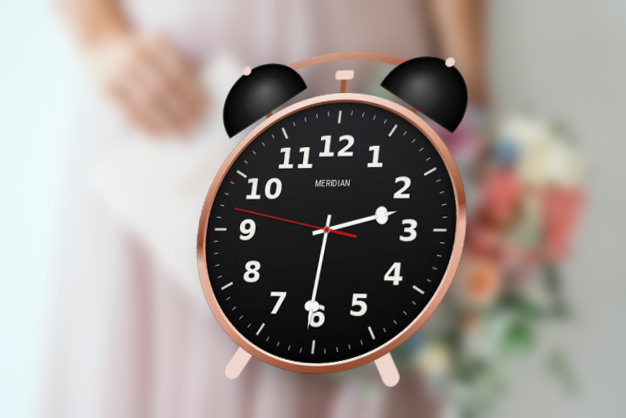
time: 2:30:47
